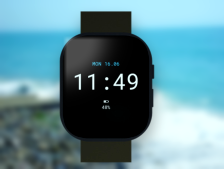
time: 11:49
